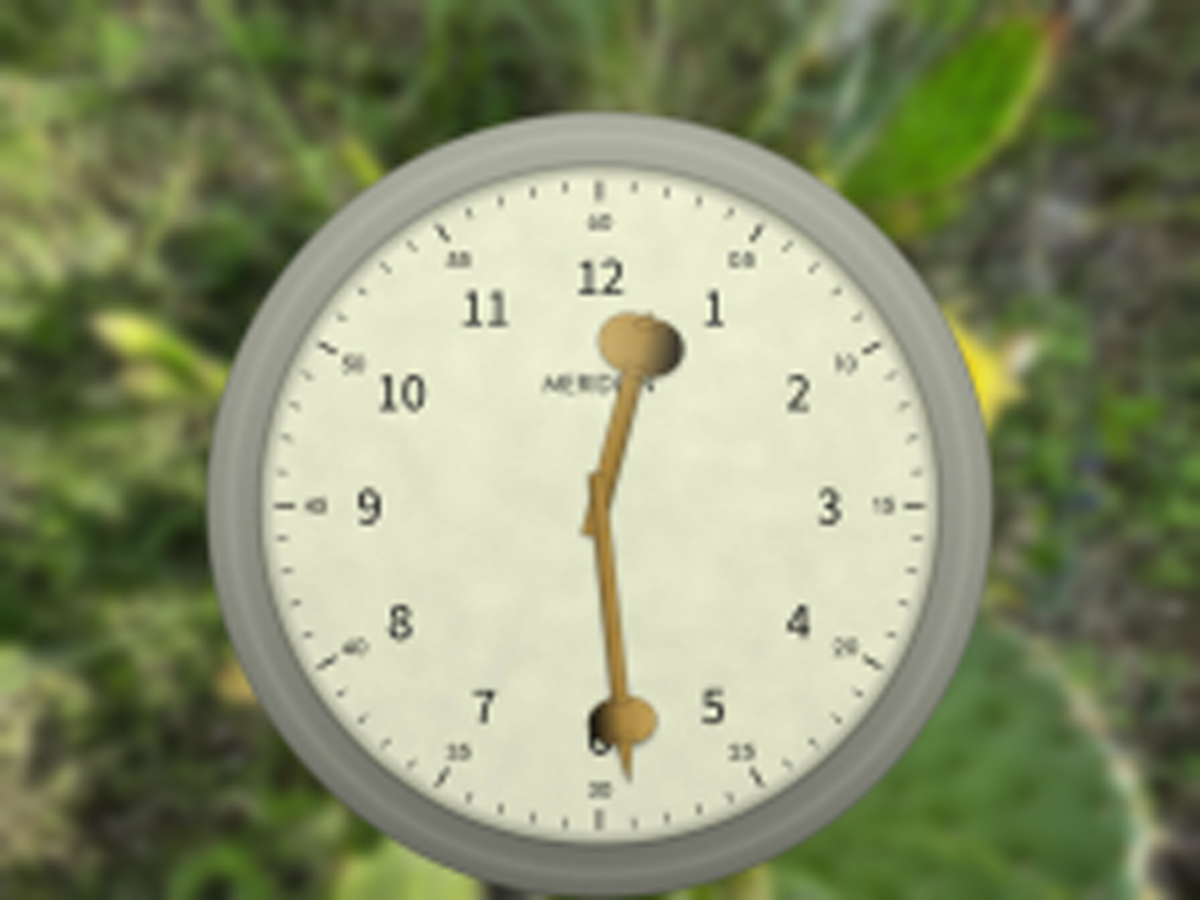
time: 12:29
